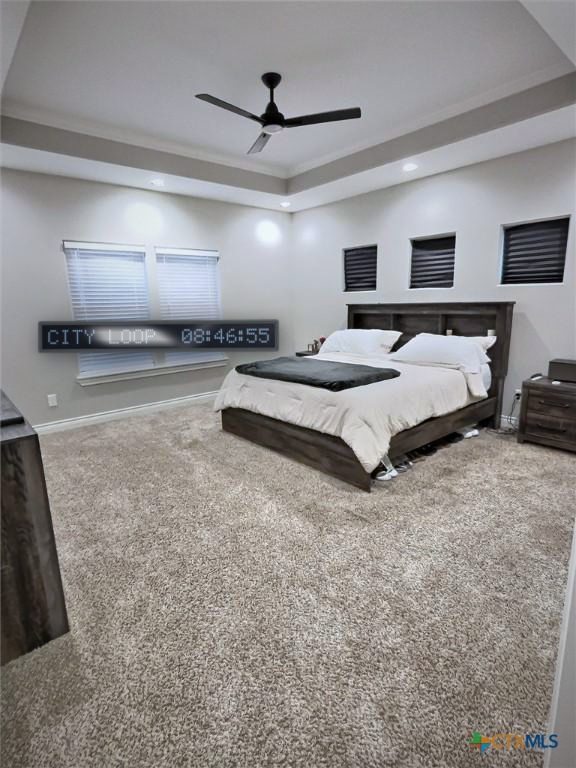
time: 8:46:55
